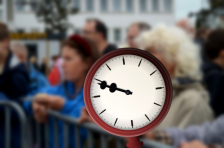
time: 9:49
